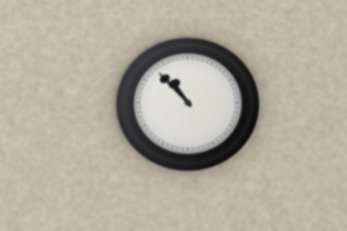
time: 10:53
